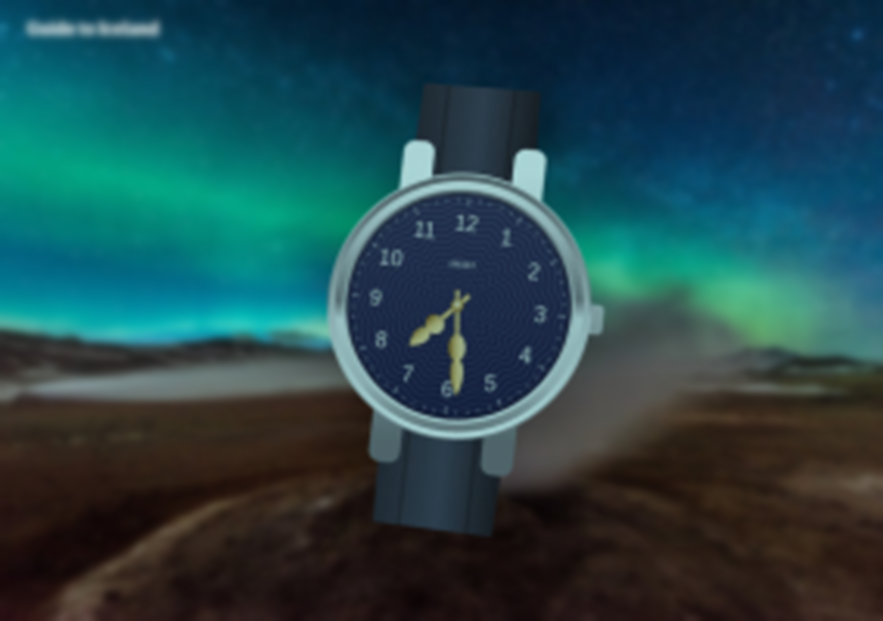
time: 7:29
